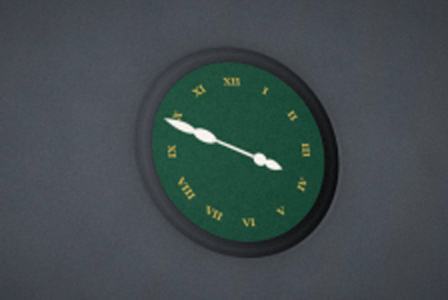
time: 3:49
